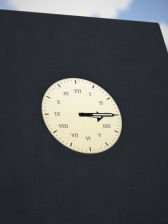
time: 3:15
